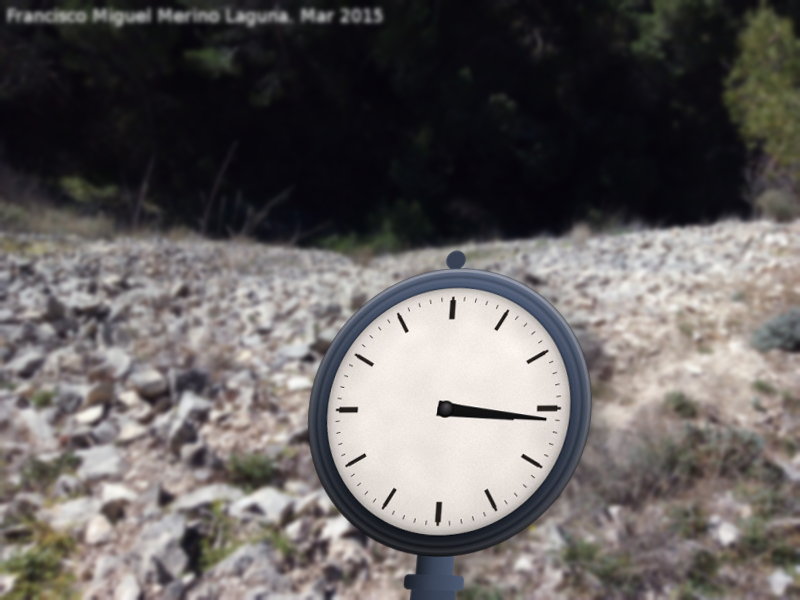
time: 3:16
